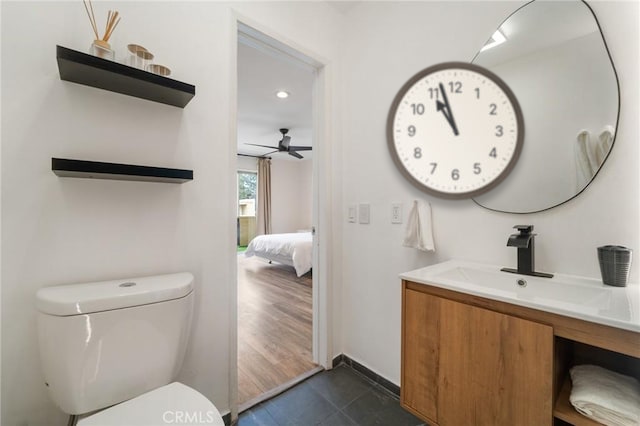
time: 10:57
